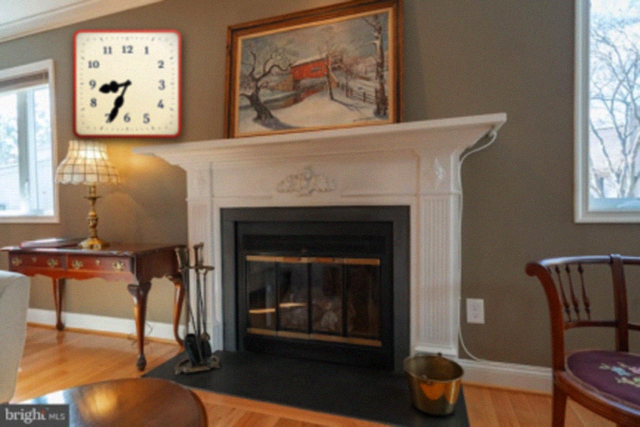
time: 8:34
